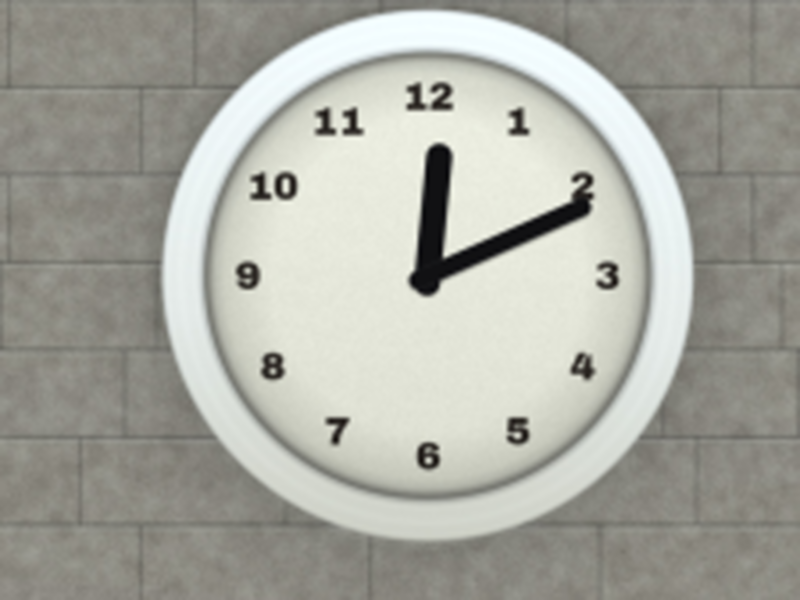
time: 12:11
